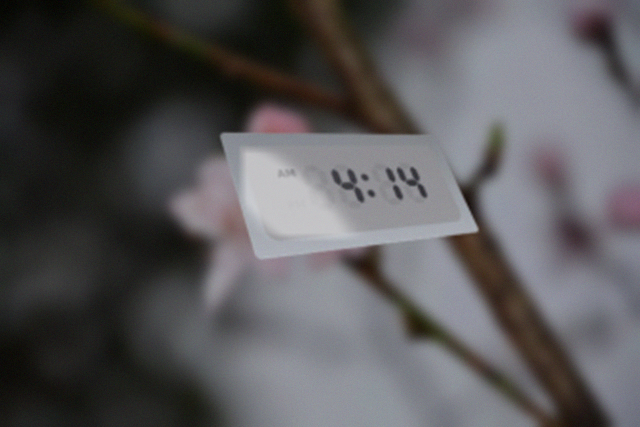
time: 4:14
